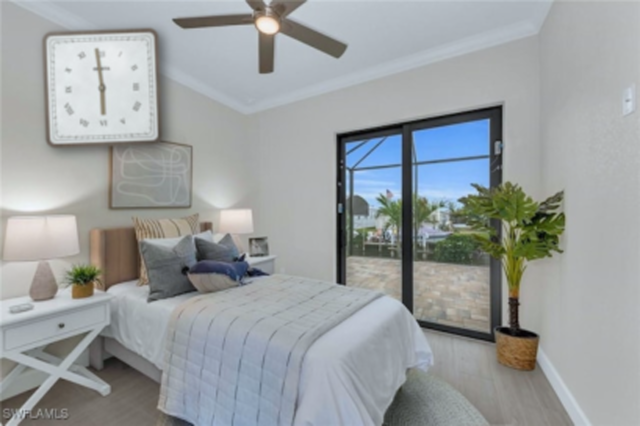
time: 5:59
